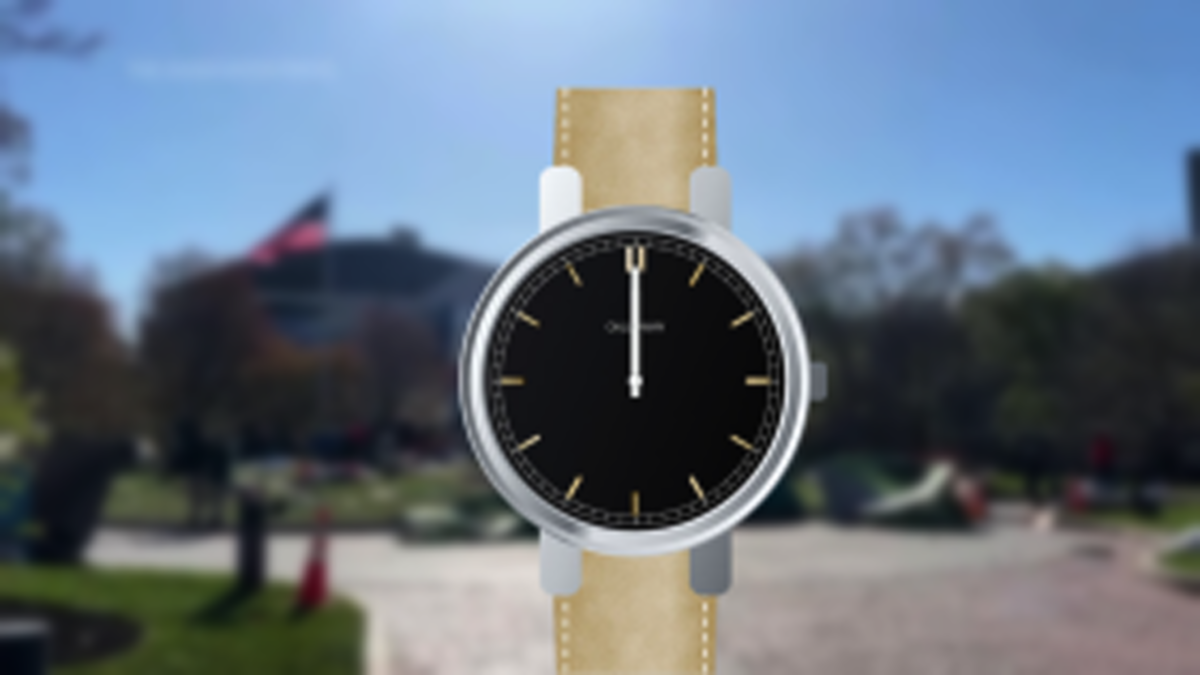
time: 12:00
